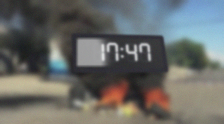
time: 17:47
